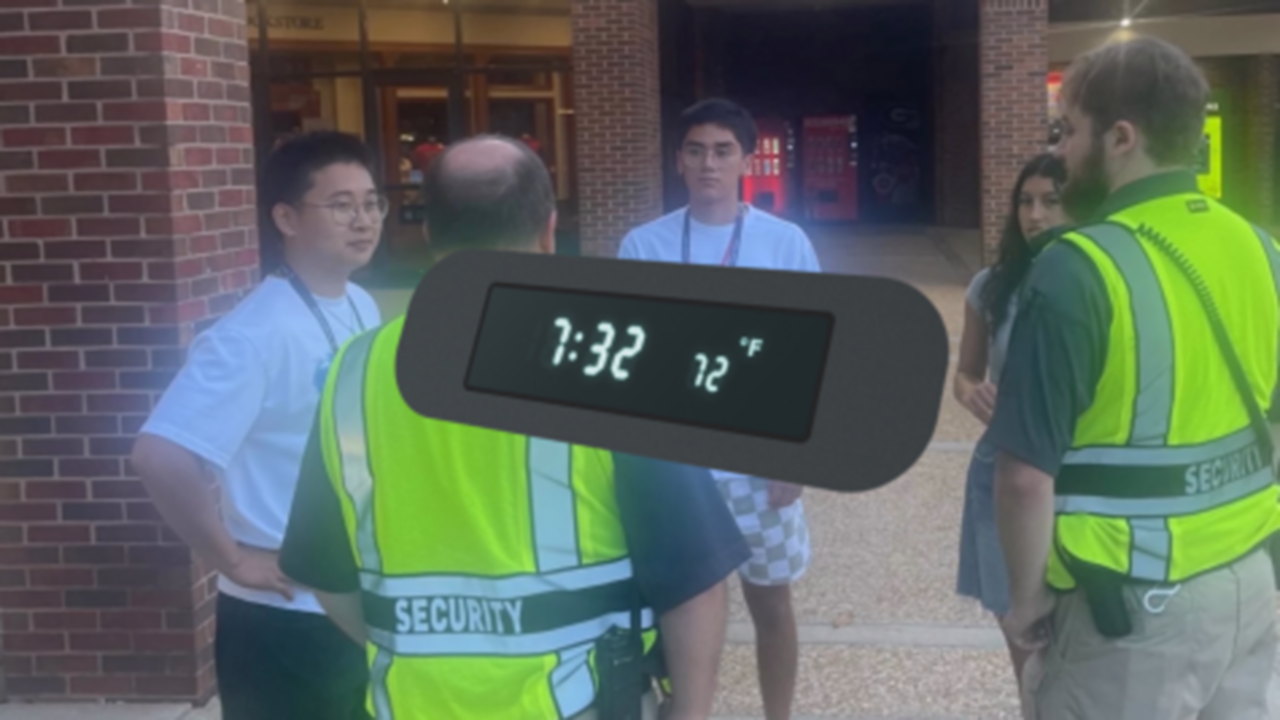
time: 7:32
